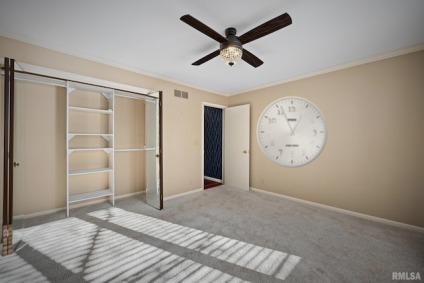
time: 12:56
